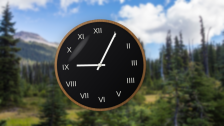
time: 9:05
